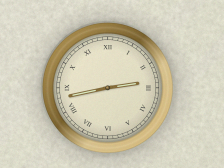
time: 2:43
